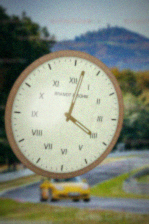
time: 4:02
